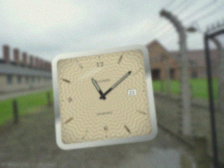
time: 11:09
